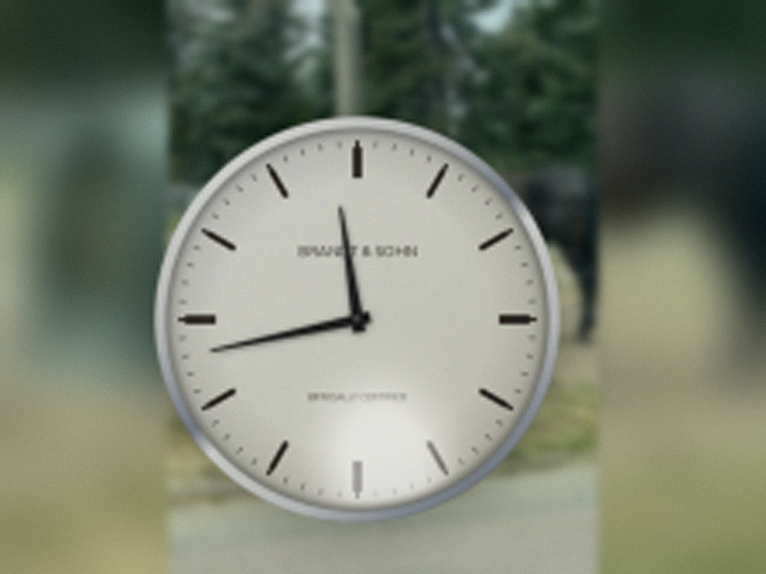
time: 11:43
